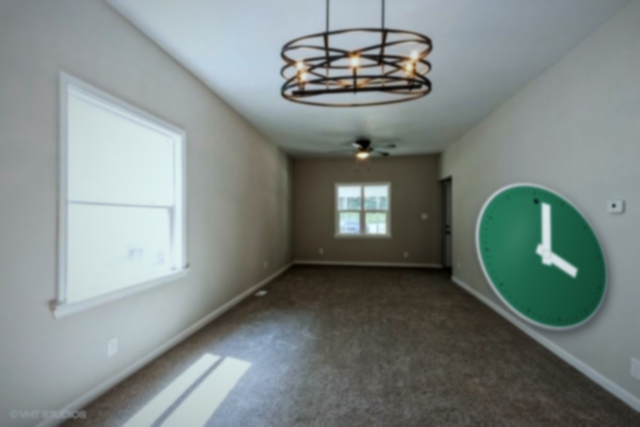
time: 4:02
